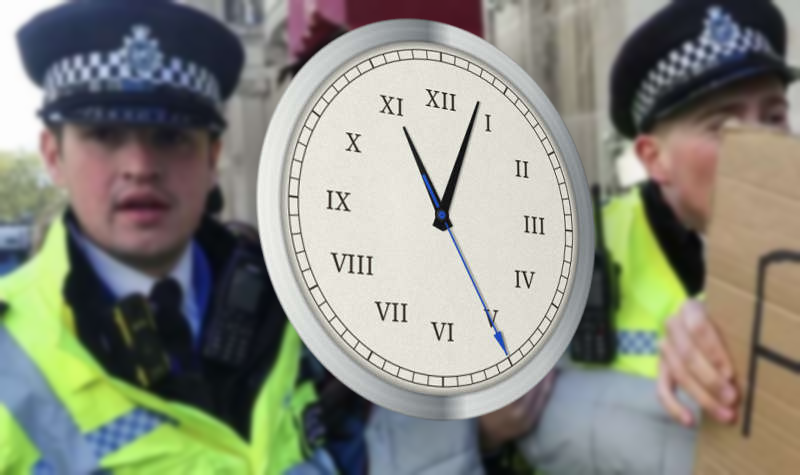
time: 11:03:25
